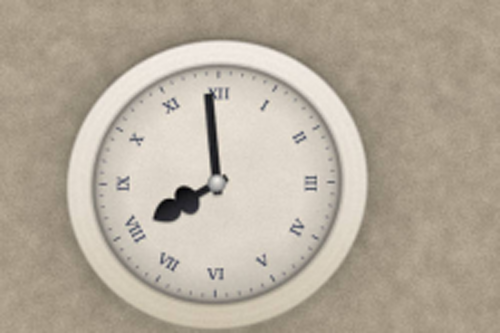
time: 7:59
